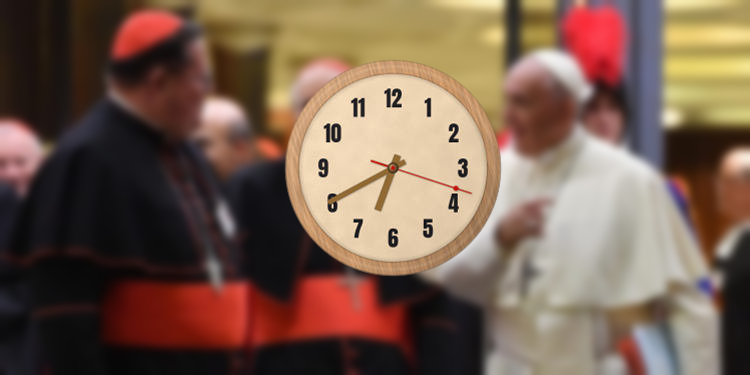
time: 6:40:18
